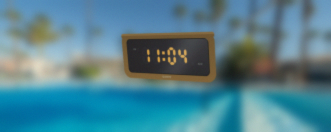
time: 11:04
